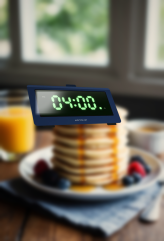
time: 4:00
